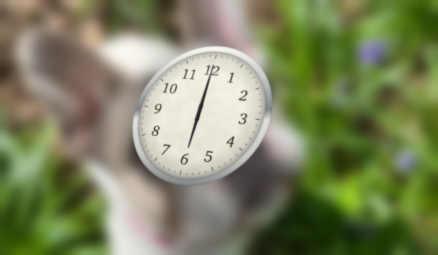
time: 6:00
